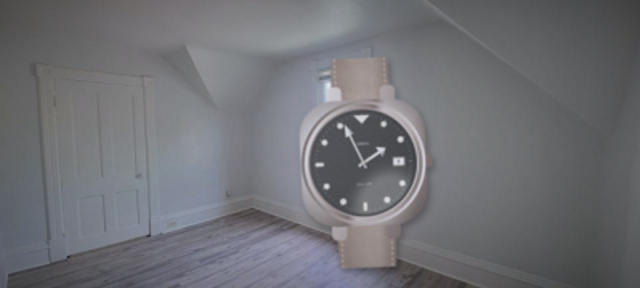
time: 1:56
